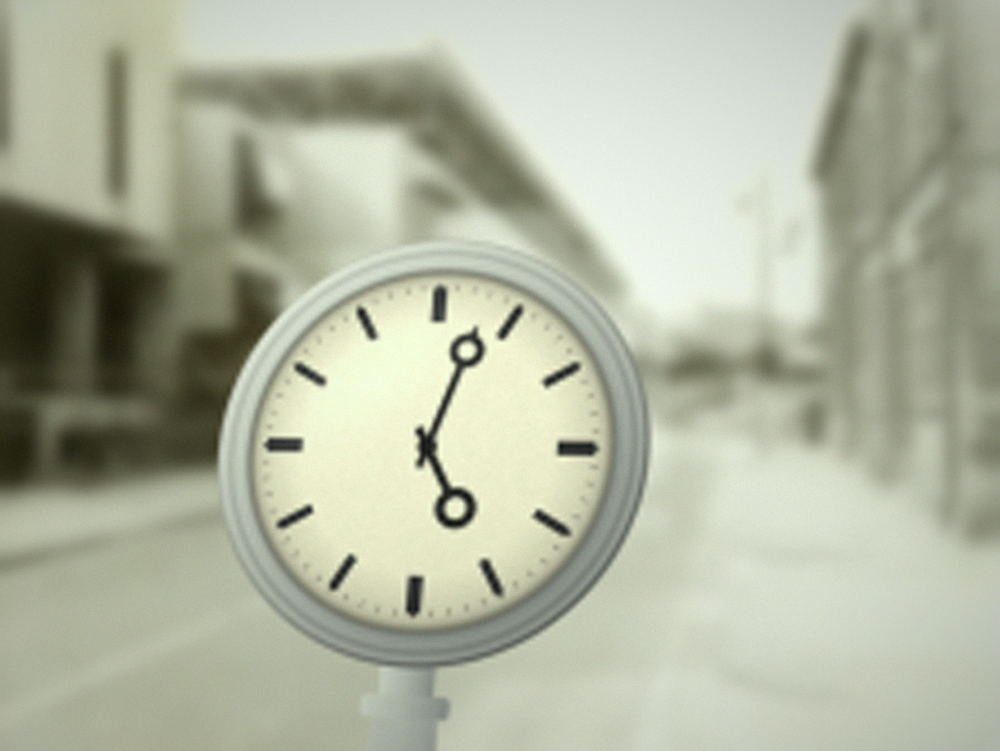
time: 5:03
